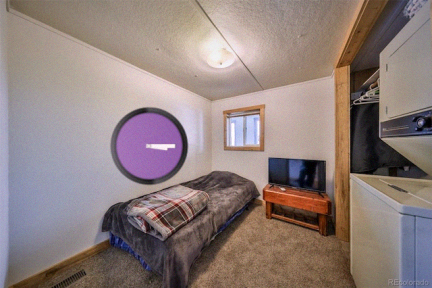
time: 3:15
